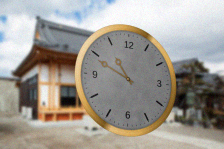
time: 10:49
